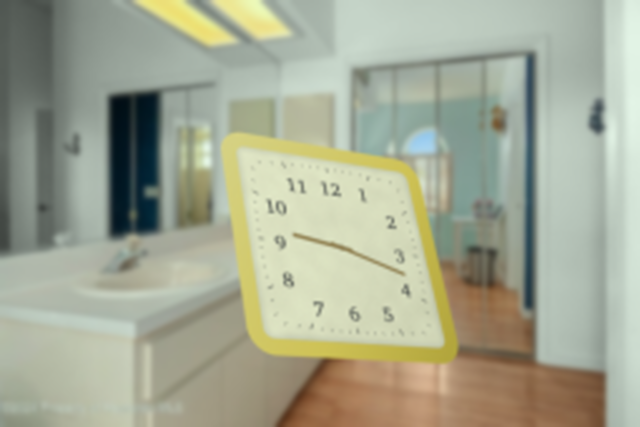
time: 9:18
